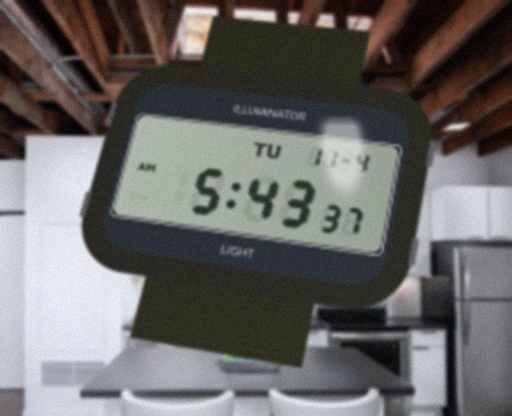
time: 5:43:37
